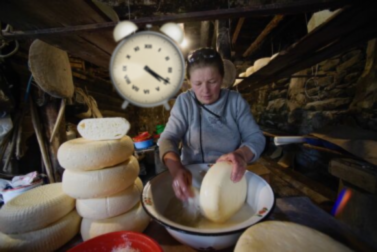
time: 4:20
